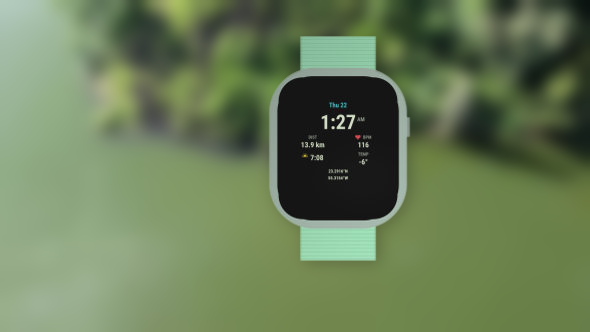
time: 1:27
